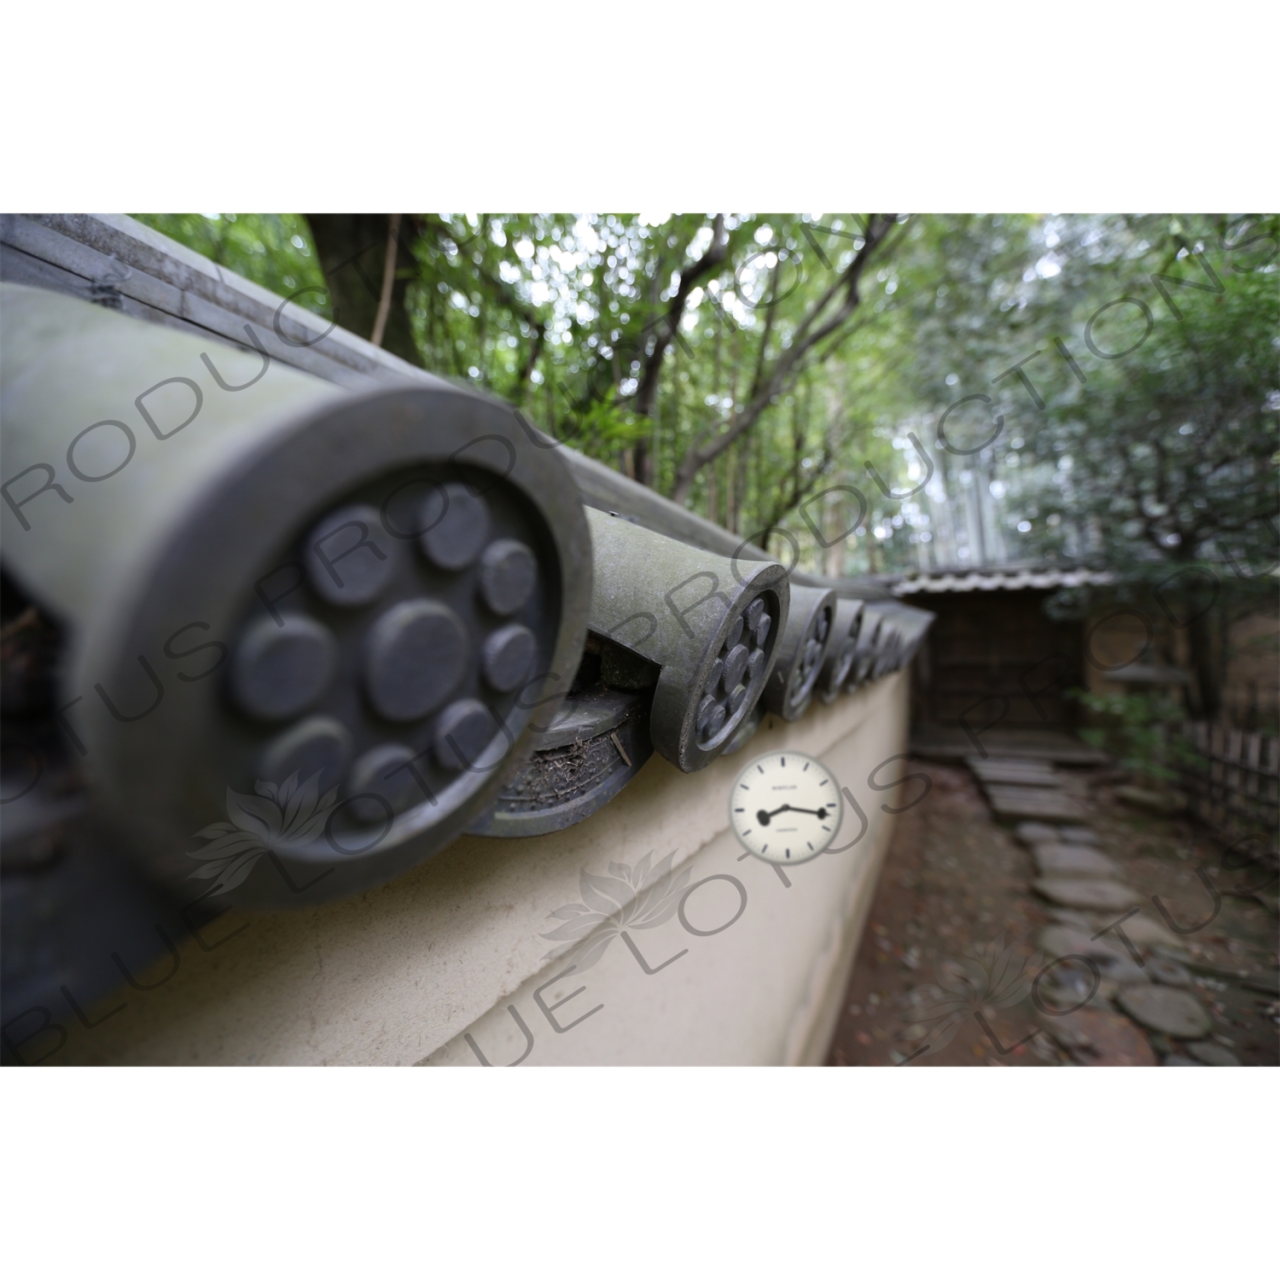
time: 8:17
